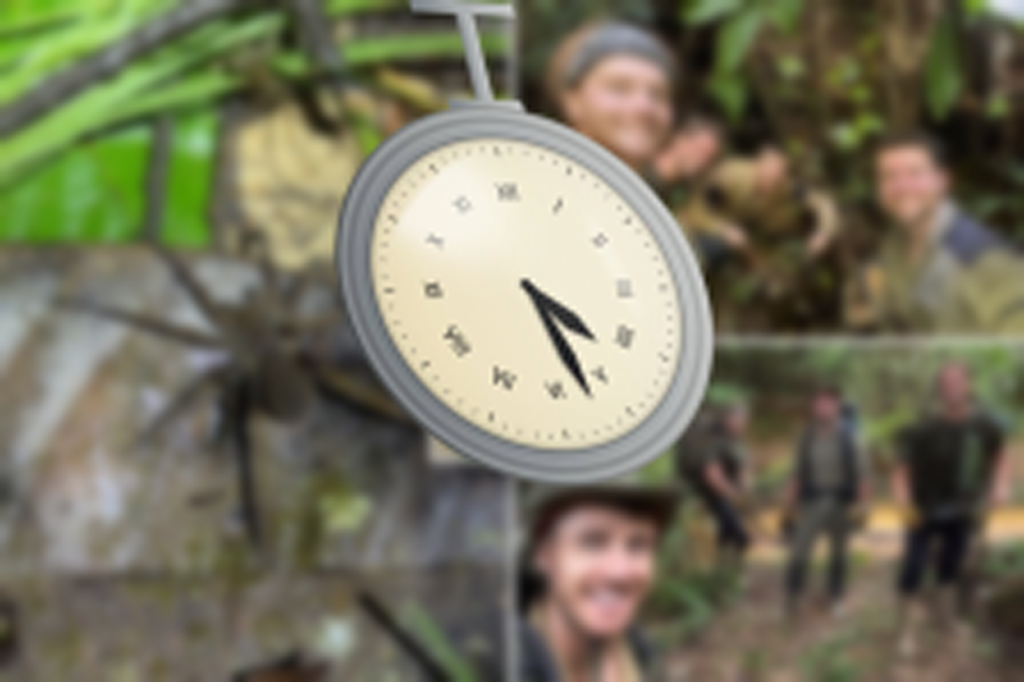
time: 4:27
